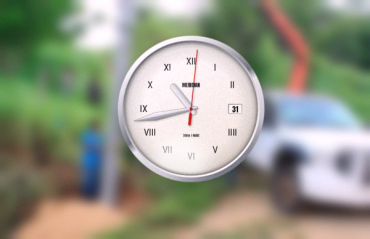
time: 10:43:01
